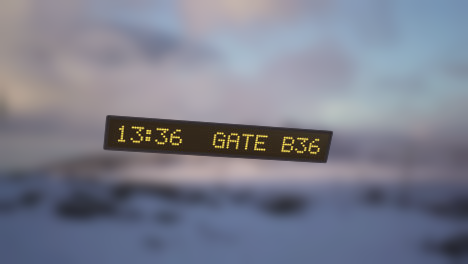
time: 13:36
